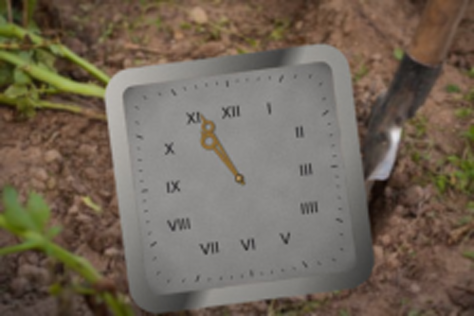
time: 10:56
